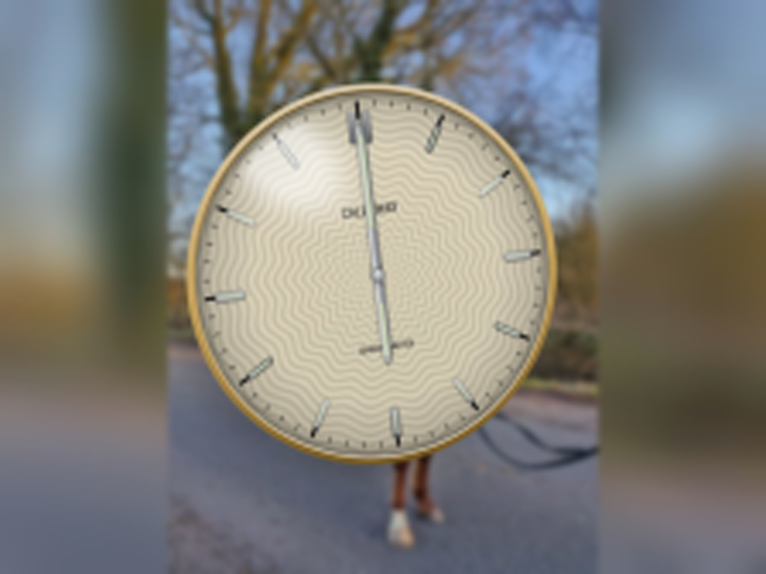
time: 6:00
